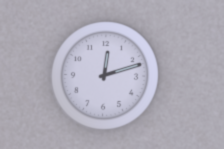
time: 12:12
